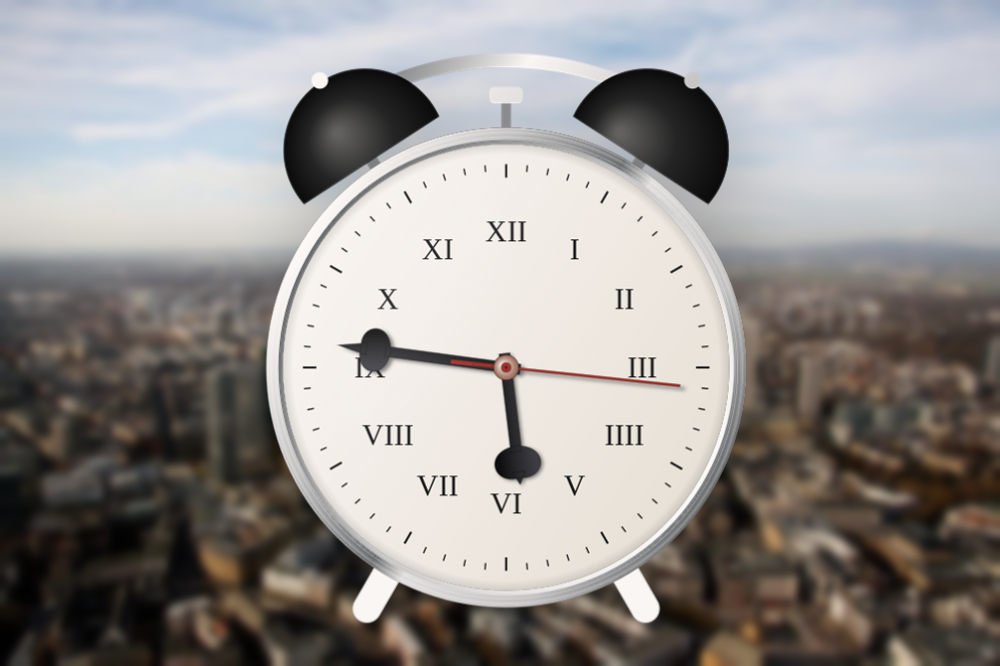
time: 5:46:16
